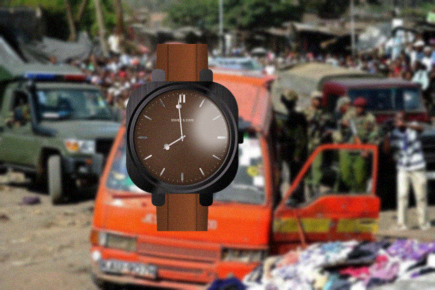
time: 7:59
